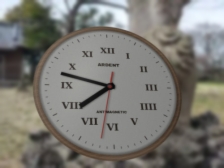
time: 7:47:32
